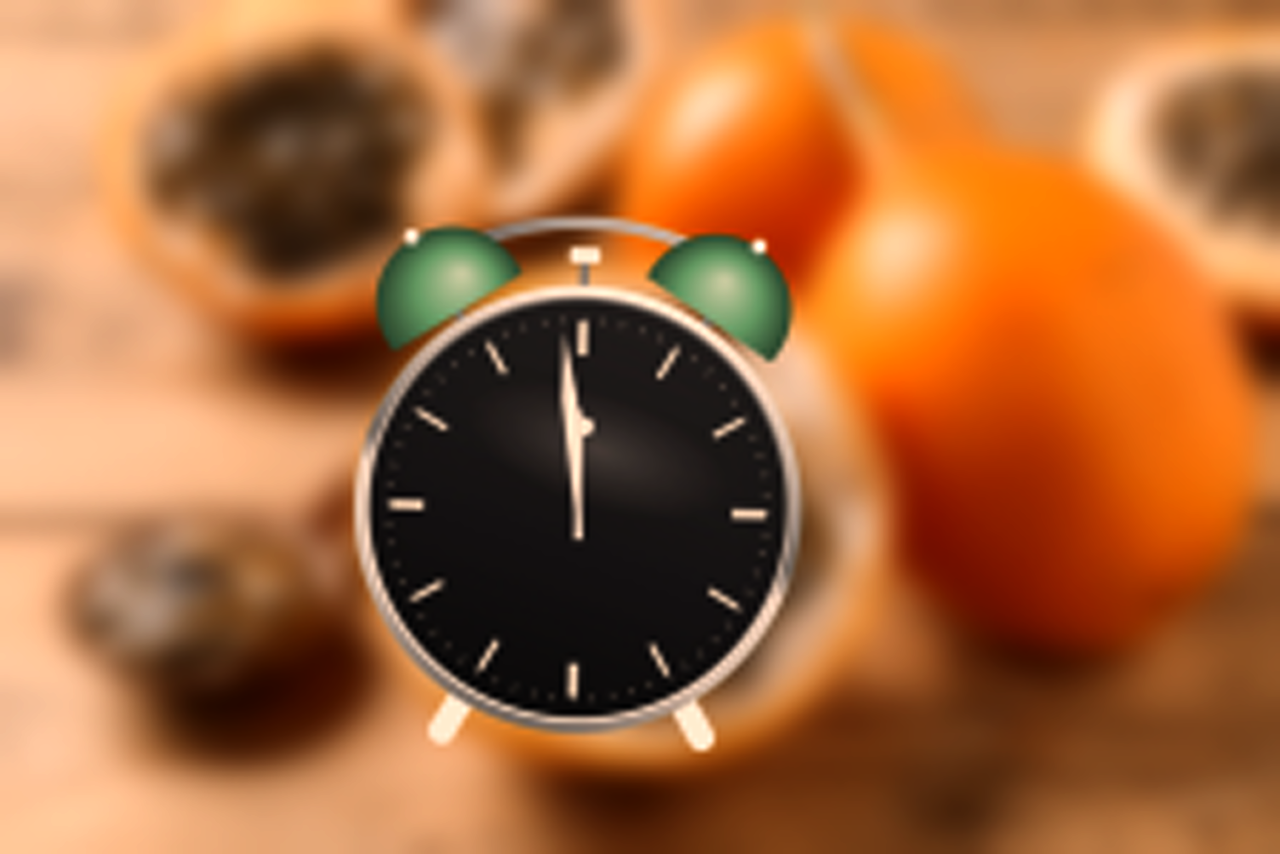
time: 11:59
